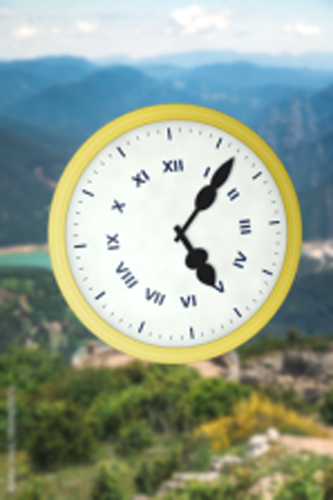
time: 5:07
